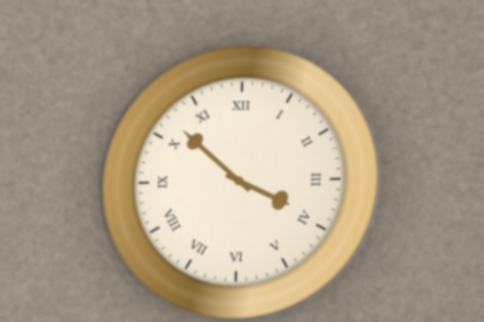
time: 3:52
